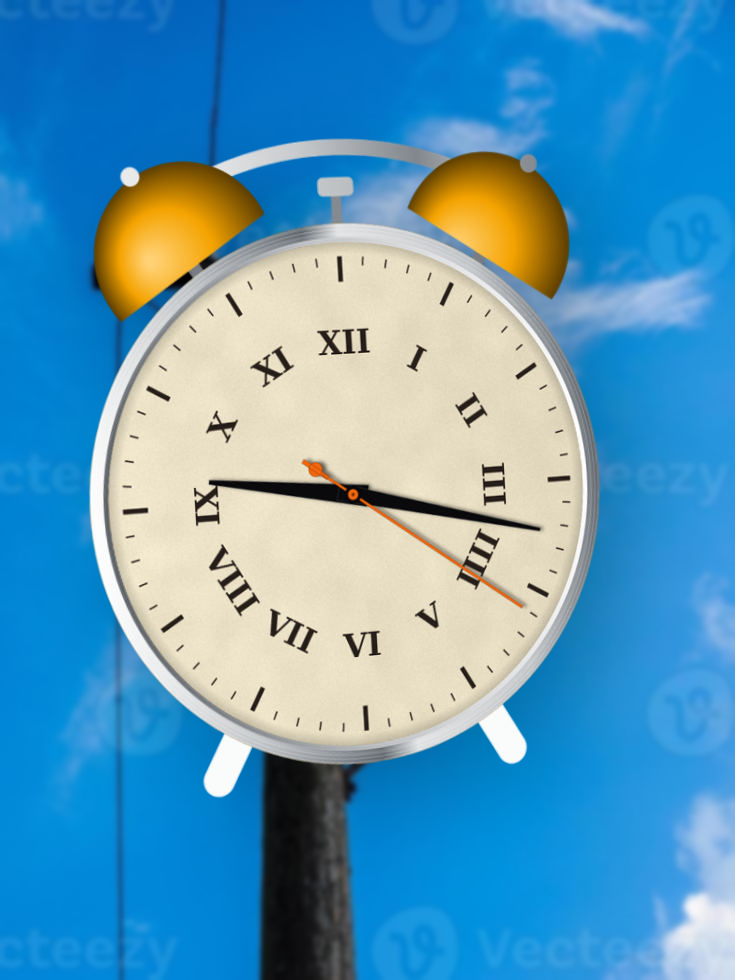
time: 9:17:21
